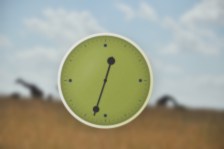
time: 12:33
